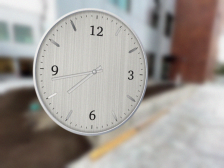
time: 7:43
